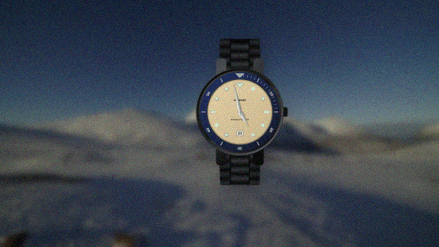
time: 4:58
